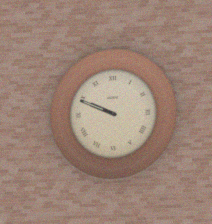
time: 9:49
